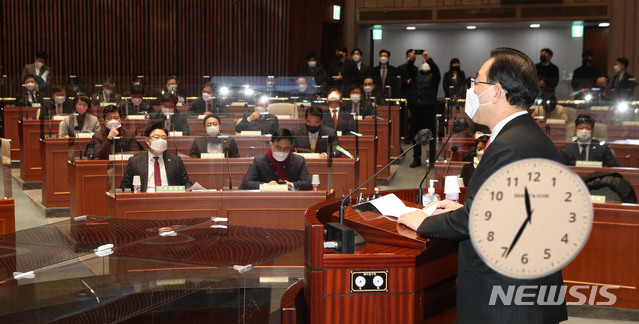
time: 11:34
